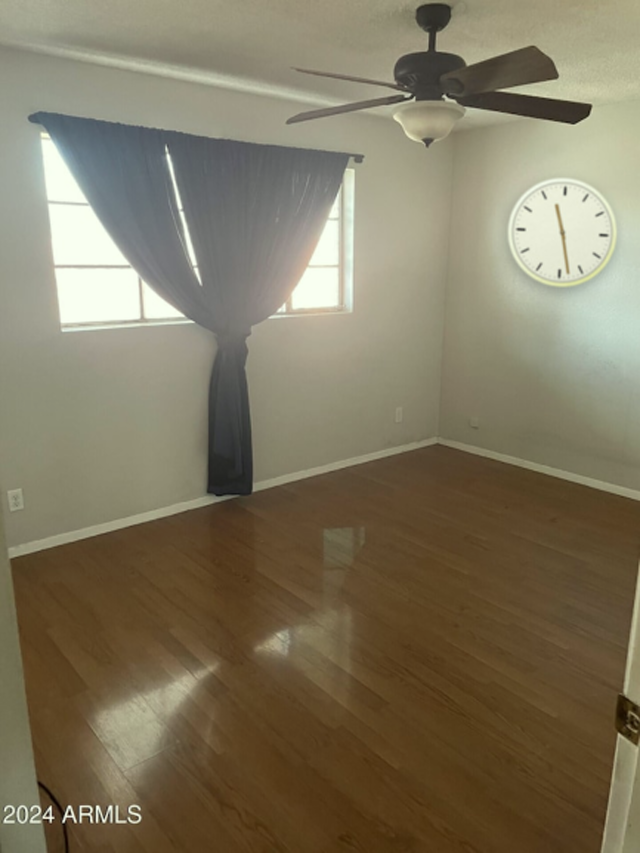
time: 11:28
